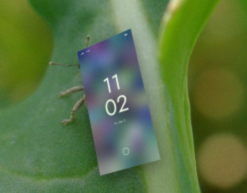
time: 11:02
